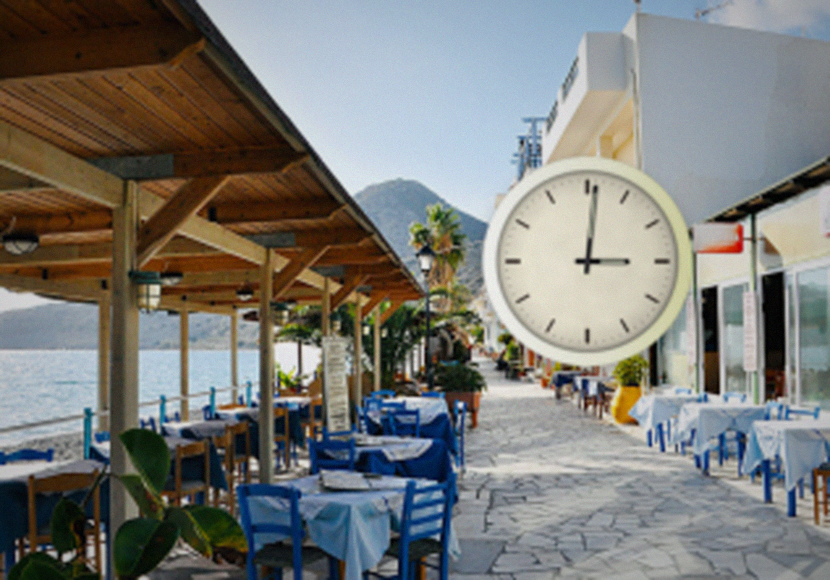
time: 3:01
